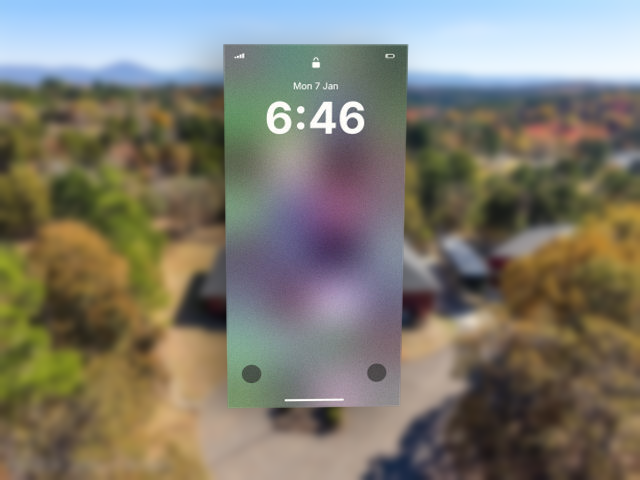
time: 6:46
